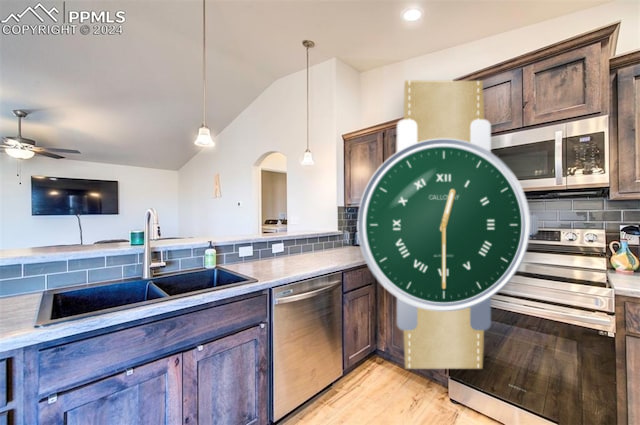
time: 12:30
